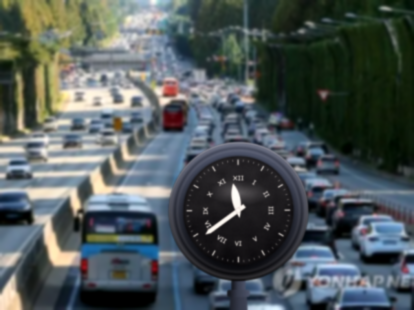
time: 11:39
